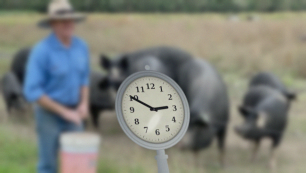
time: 2:50
